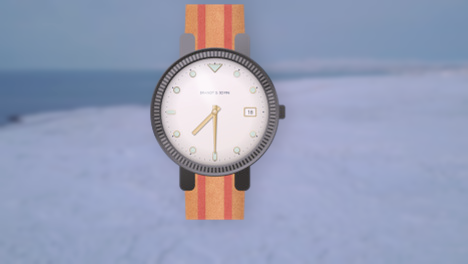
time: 7:30
